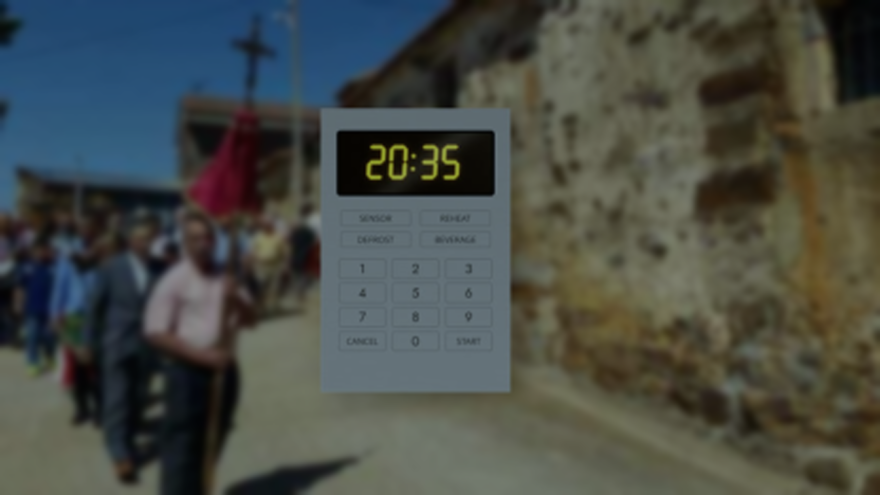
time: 20:35
